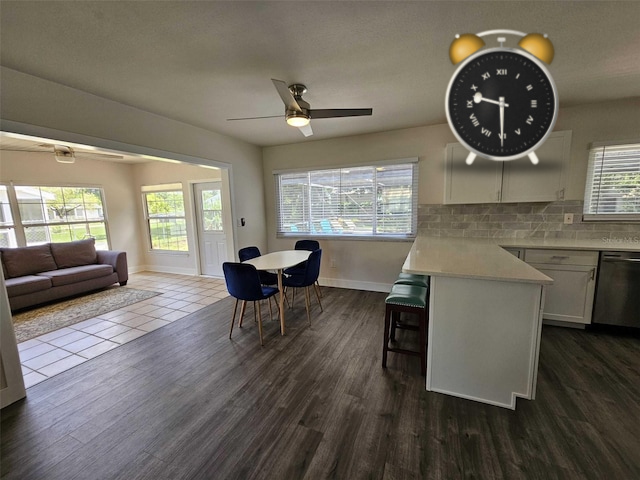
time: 9:30
